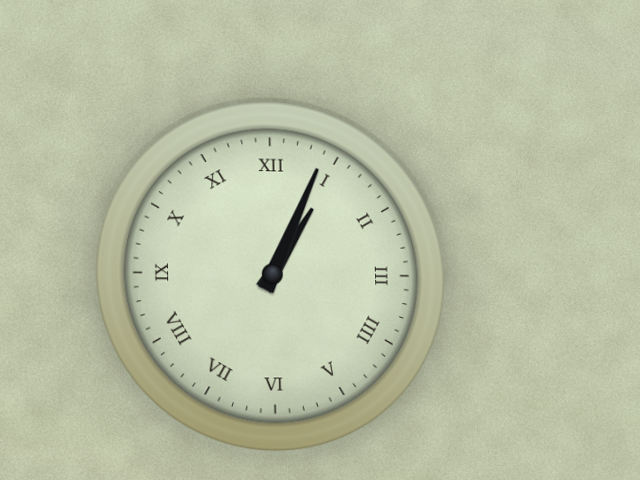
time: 1:04
